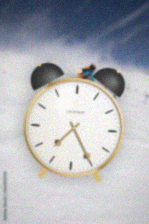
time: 7:25
